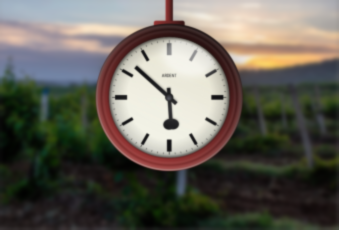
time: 5:52
